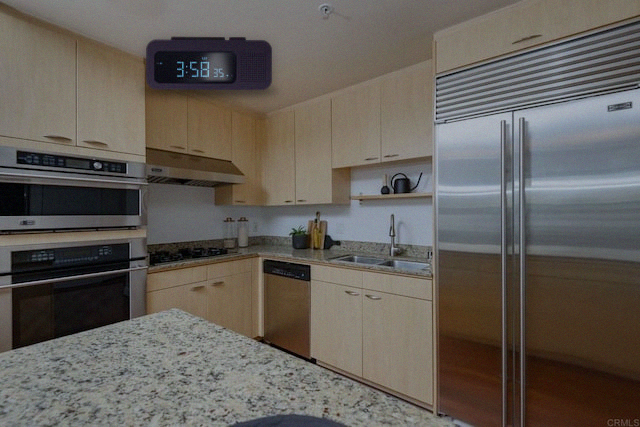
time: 3:58:35
